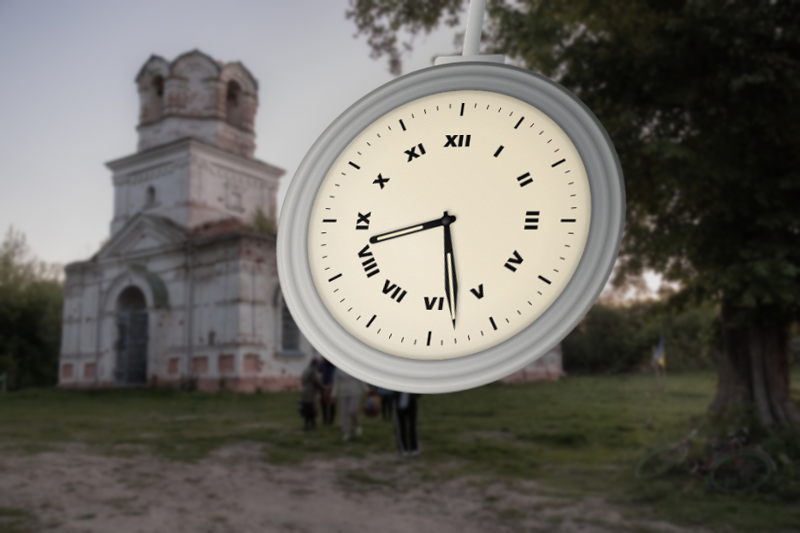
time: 8:28
